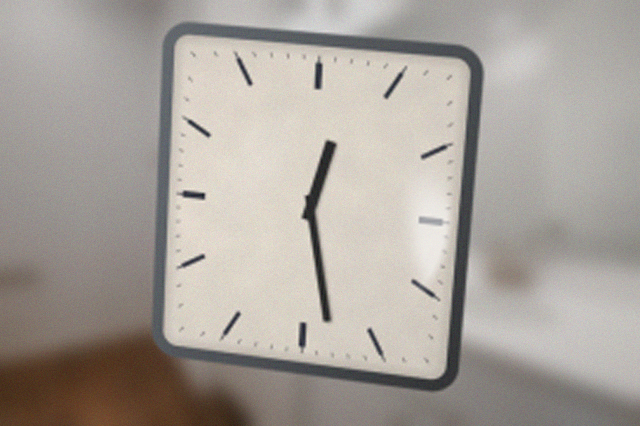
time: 12:28
